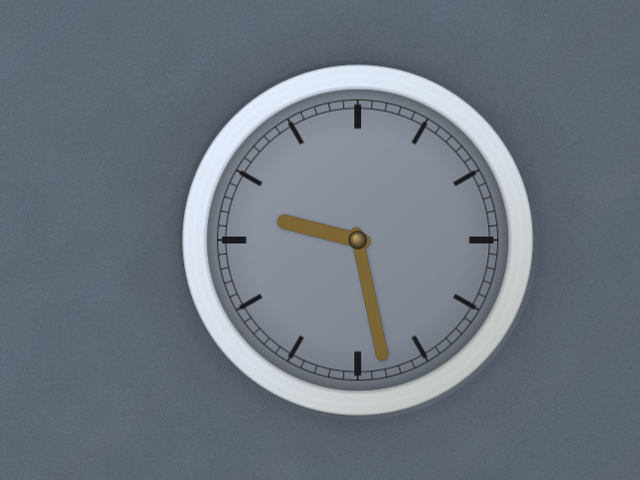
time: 9:28
